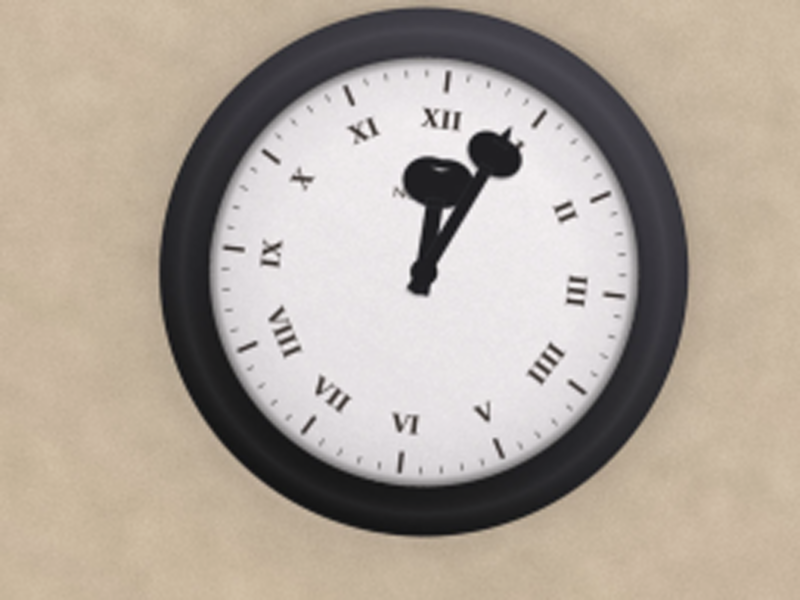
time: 12:04
